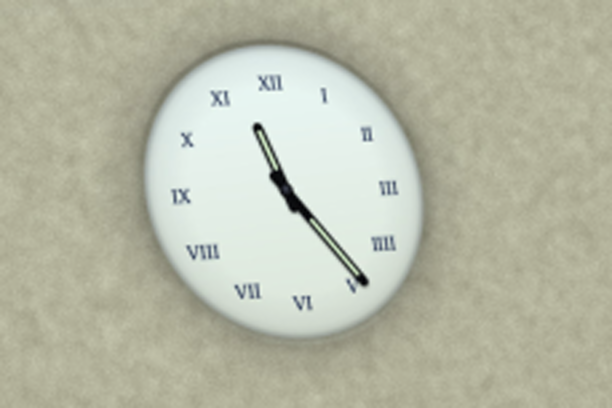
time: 11:24
